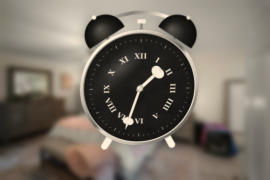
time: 1:33
